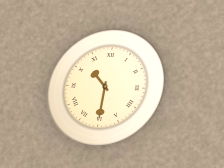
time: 10:30
